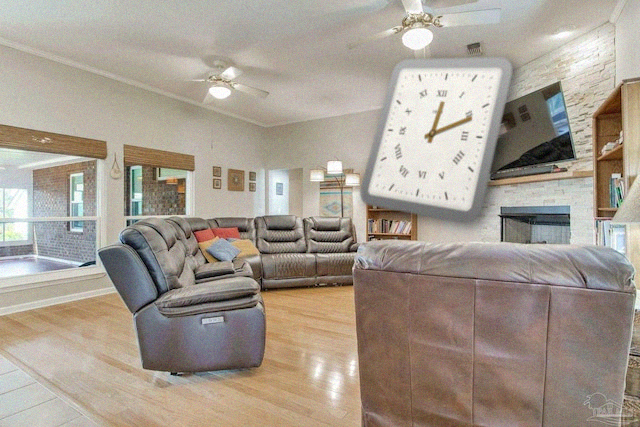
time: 12:11
